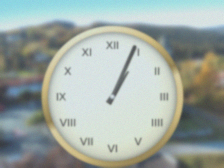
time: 1:04
